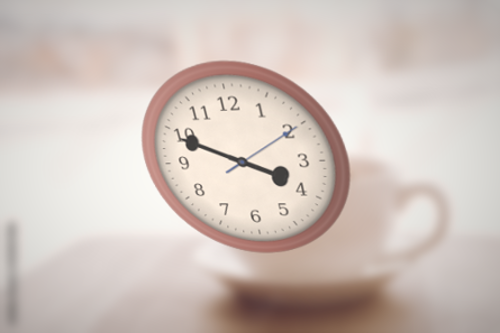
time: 3:49:10
